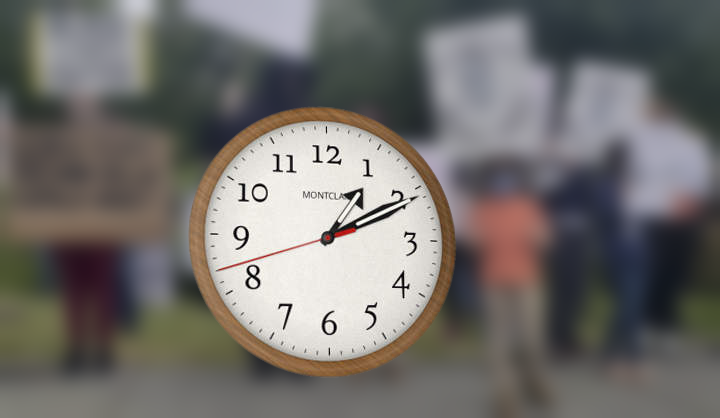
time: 1:10:42
